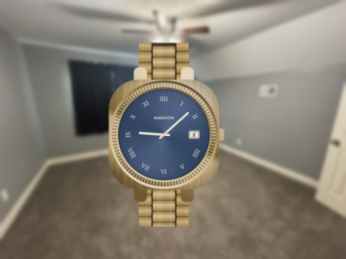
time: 9:08
